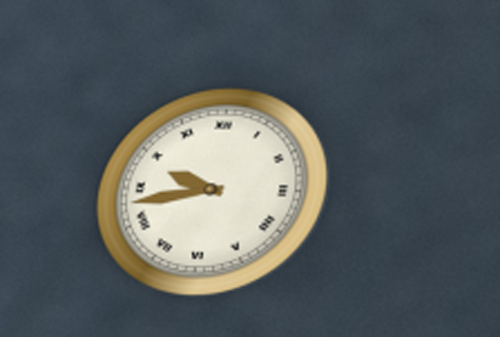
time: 9:43
